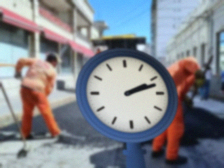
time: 2:12
